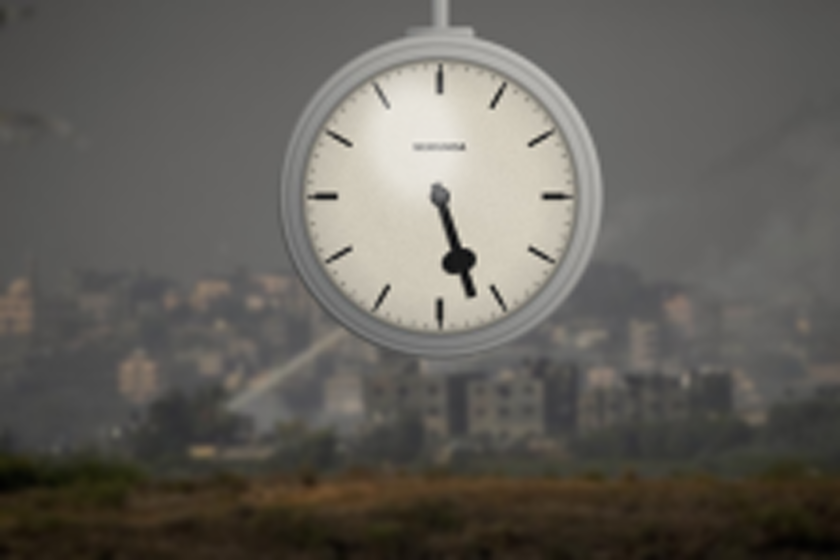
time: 5:27
